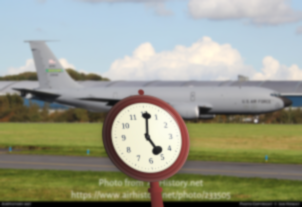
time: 5:01
